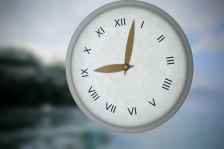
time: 9:03
